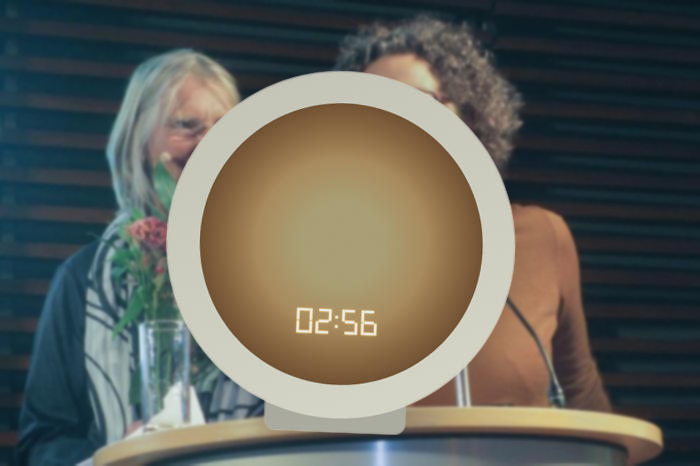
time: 2:56
